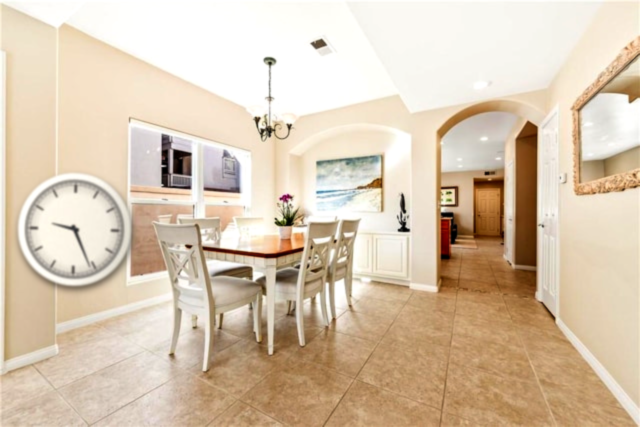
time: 9:26
